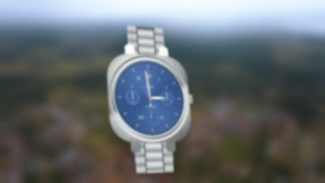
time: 2:59
